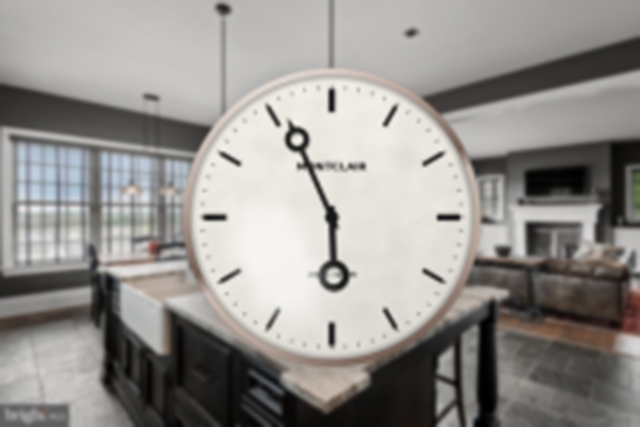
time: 5:56
